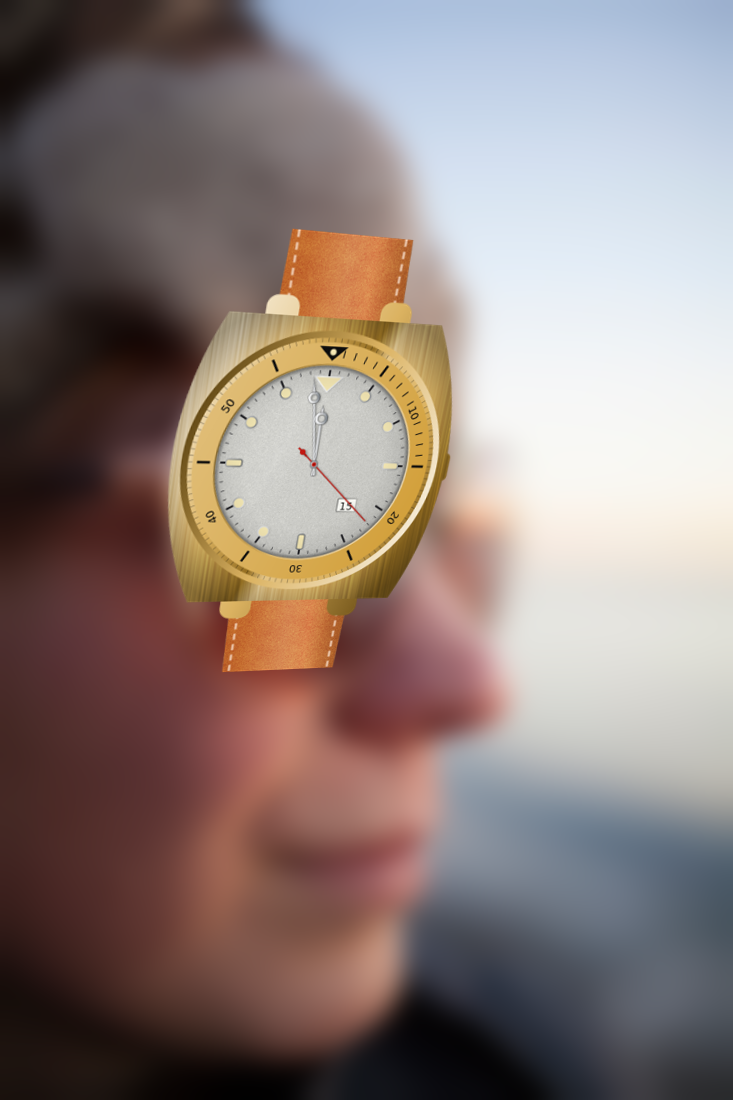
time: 11:58:22
